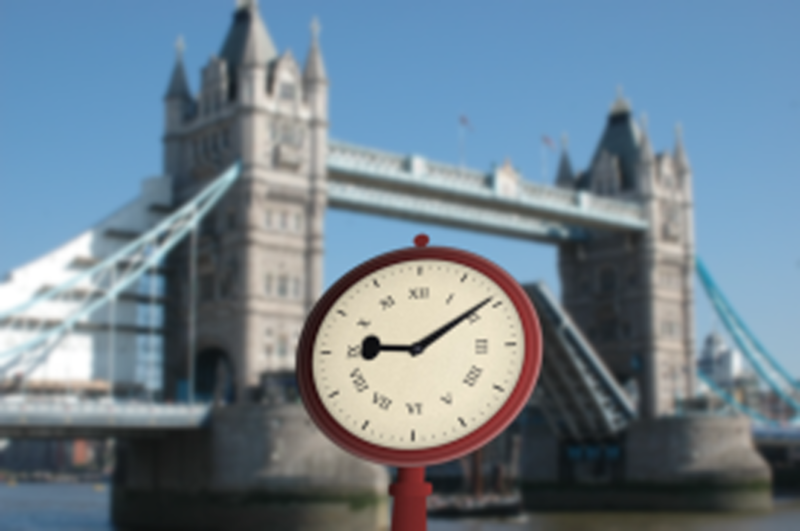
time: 9:09
